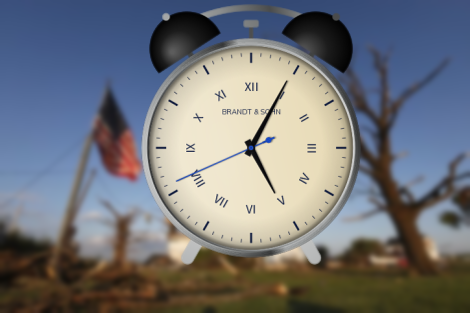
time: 5:04:41
